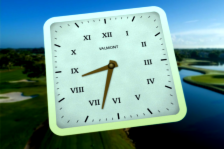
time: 8:33
